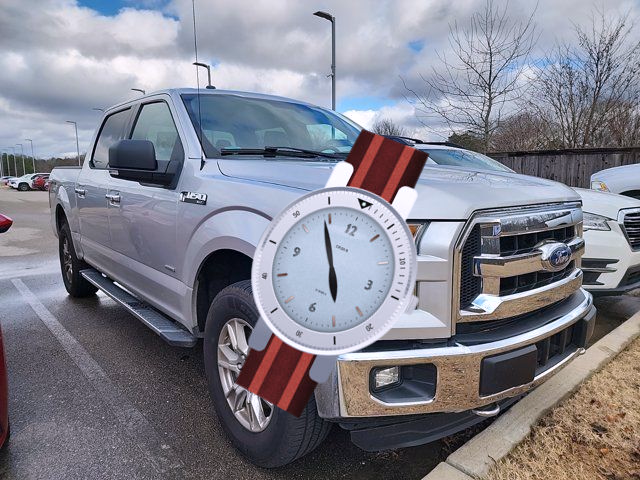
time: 4:54
